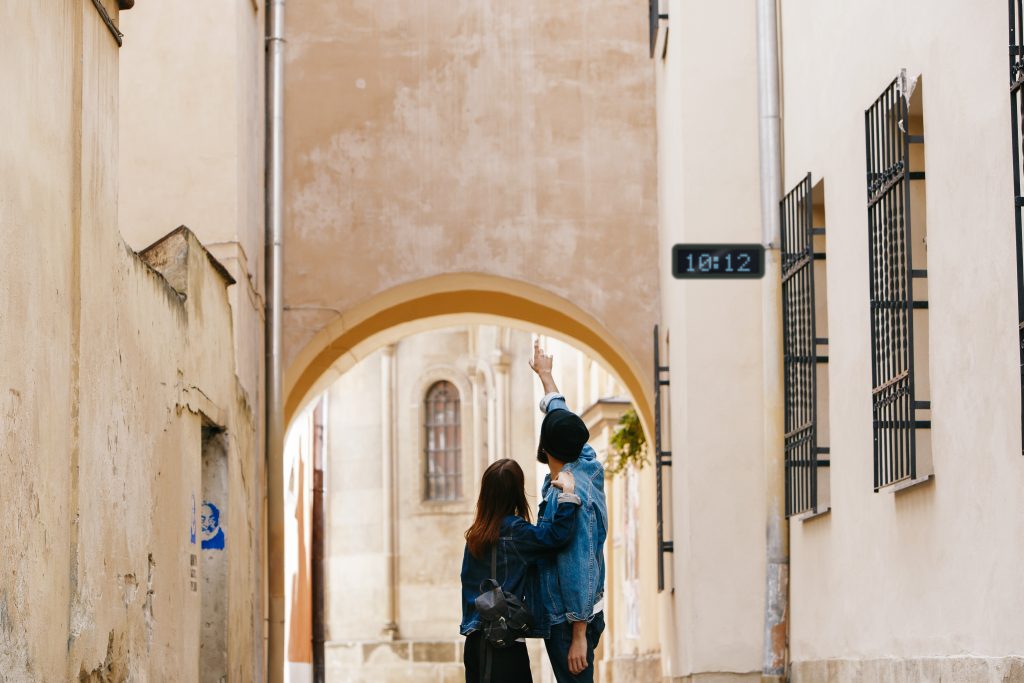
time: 10:12
